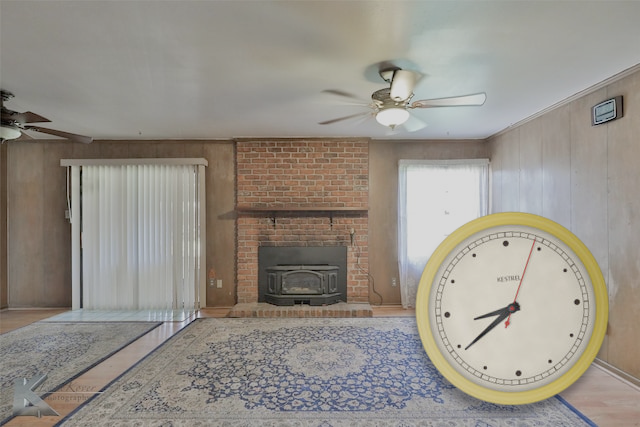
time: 8:39:04
